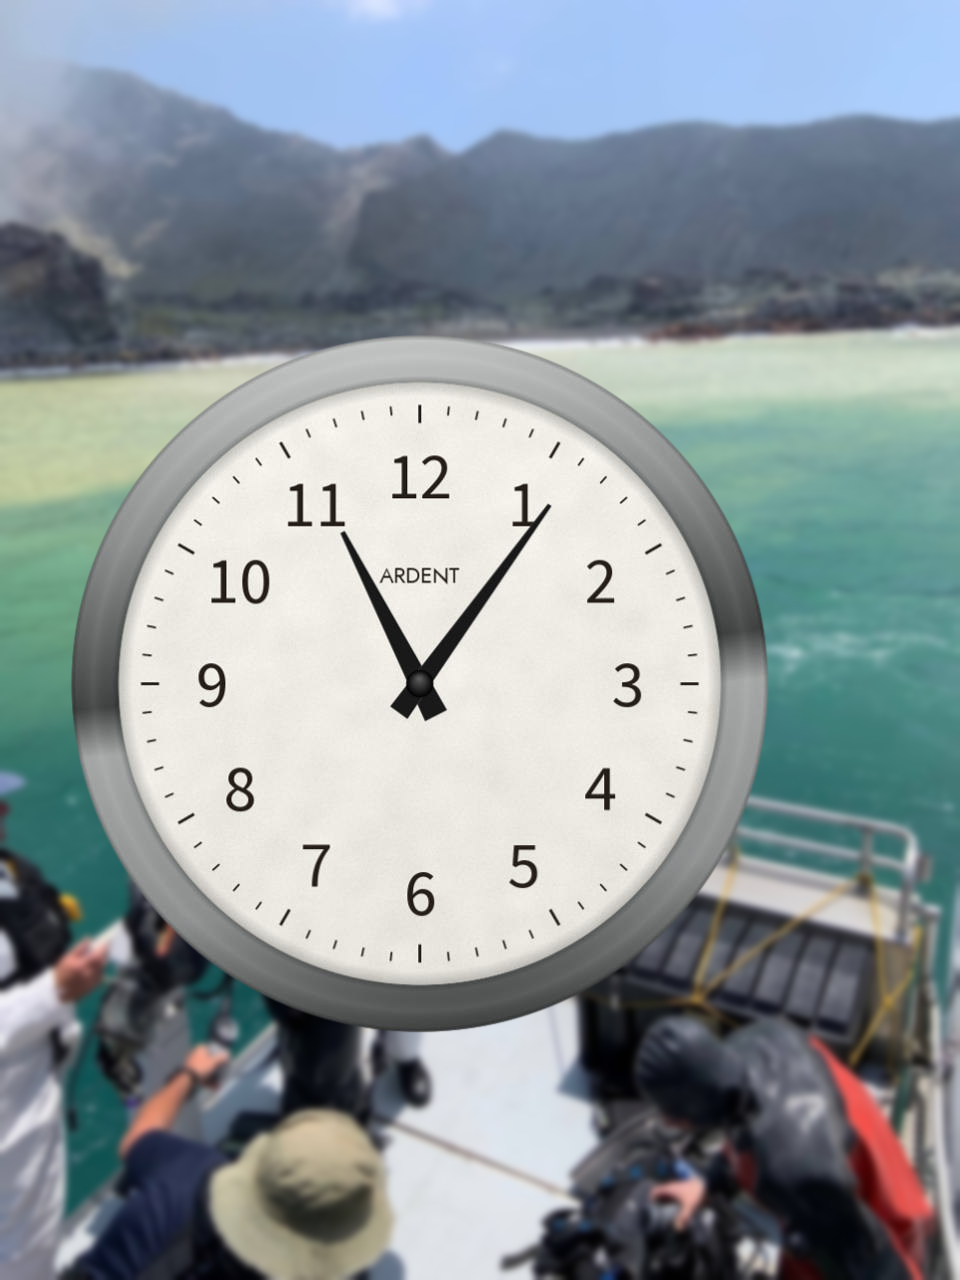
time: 11:06
